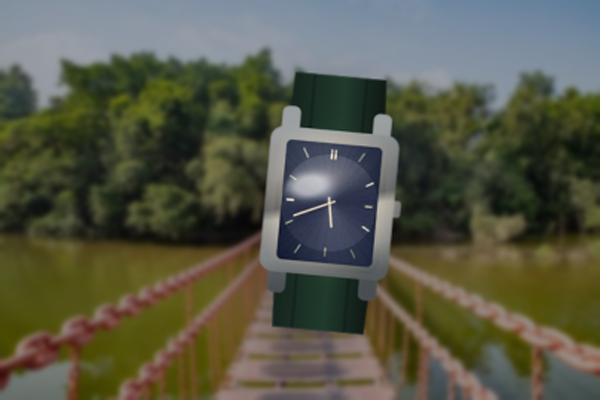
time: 5:41
